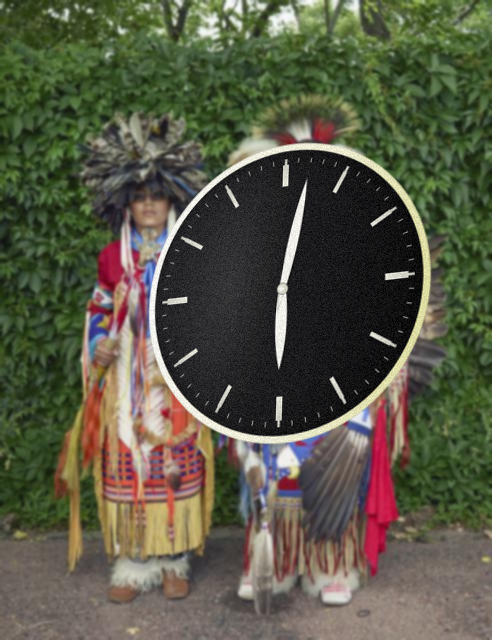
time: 6:02
